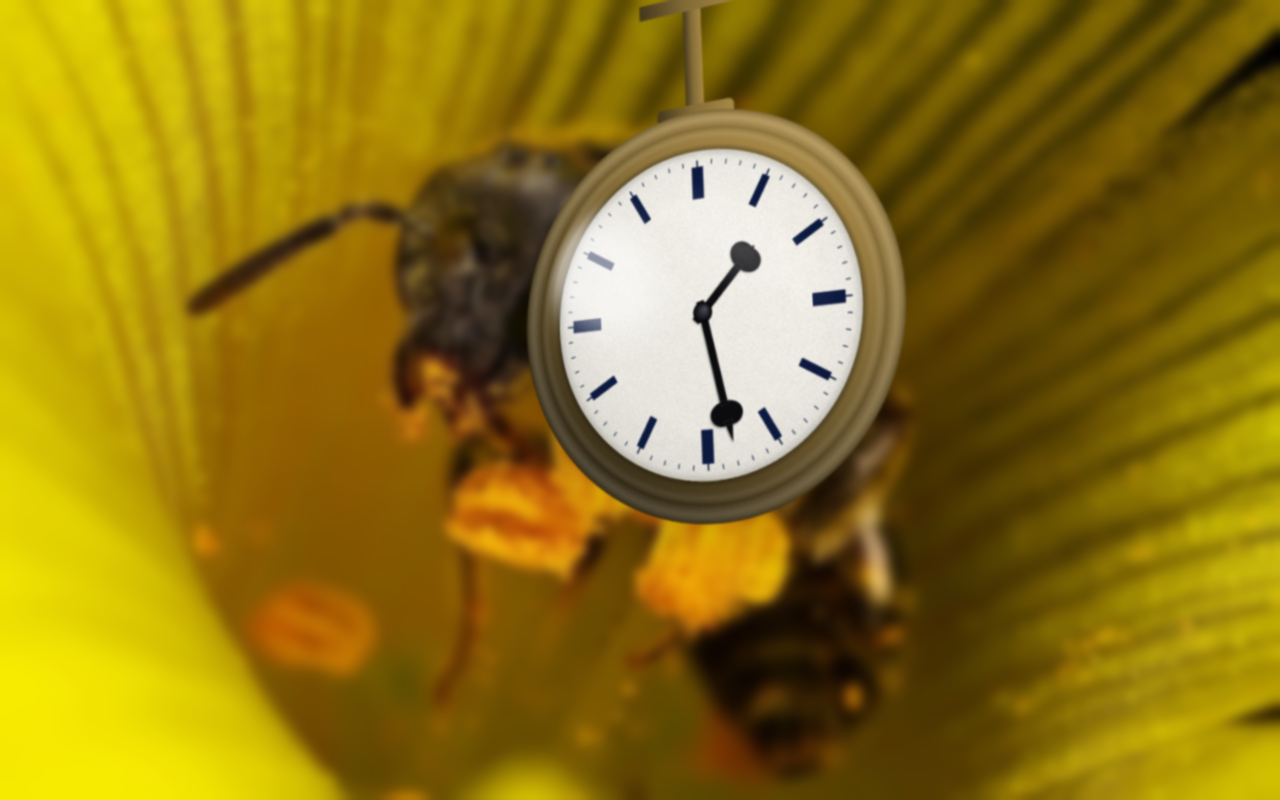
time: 1:28
